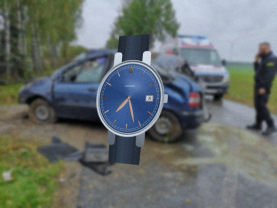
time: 7:27
